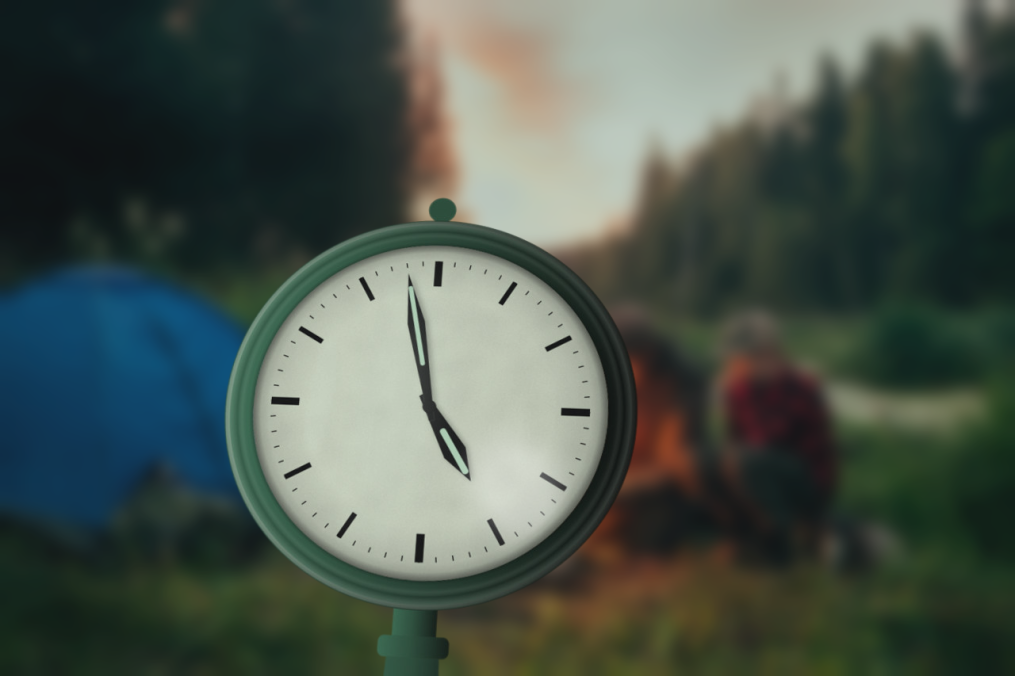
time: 4:58
